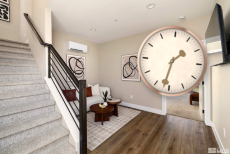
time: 1:32
